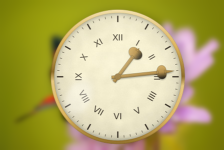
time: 1:14
